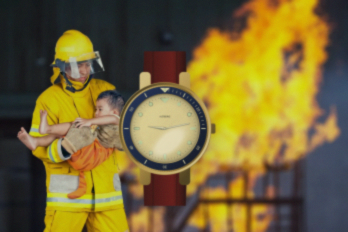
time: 9:13
